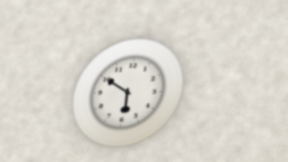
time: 5:50
